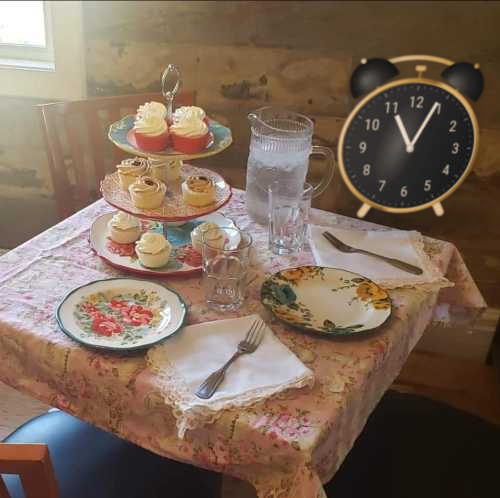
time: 11:04
